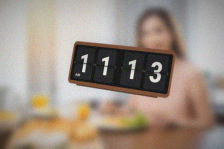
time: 11:13
